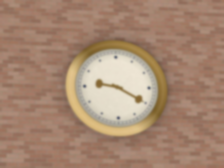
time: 9:20
